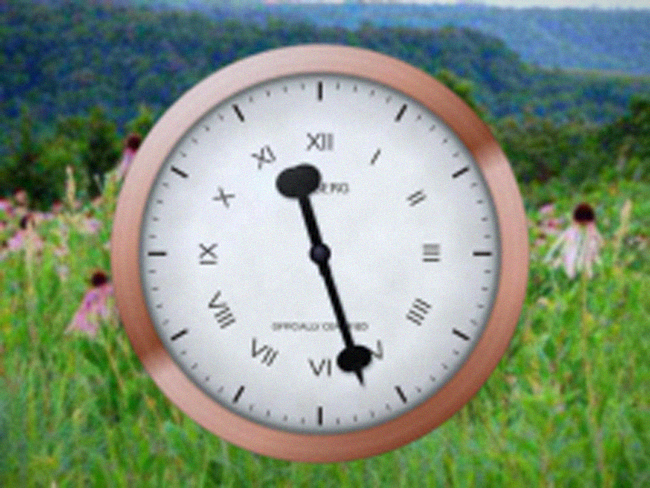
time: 11:27
